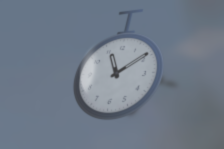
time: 11:09
